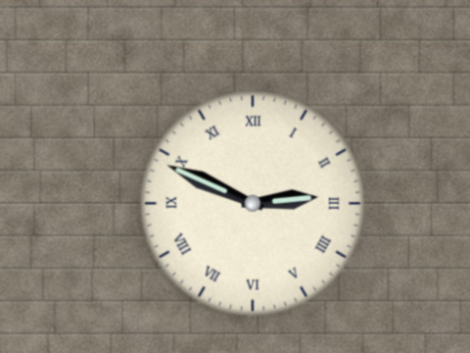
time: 2:49
